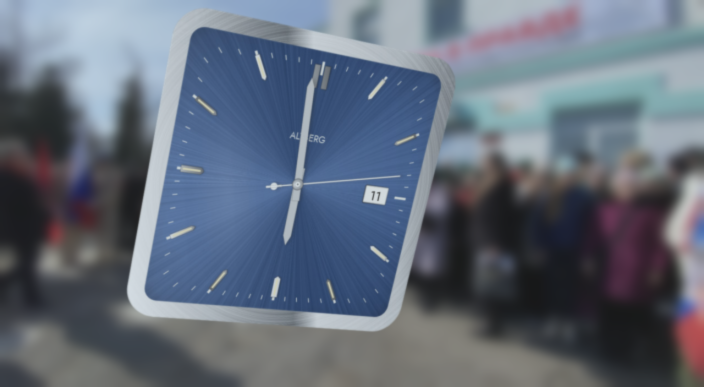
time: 5:59:13
